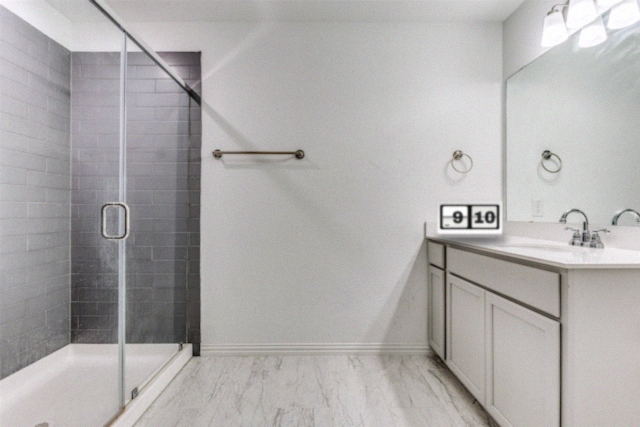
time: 9:10
